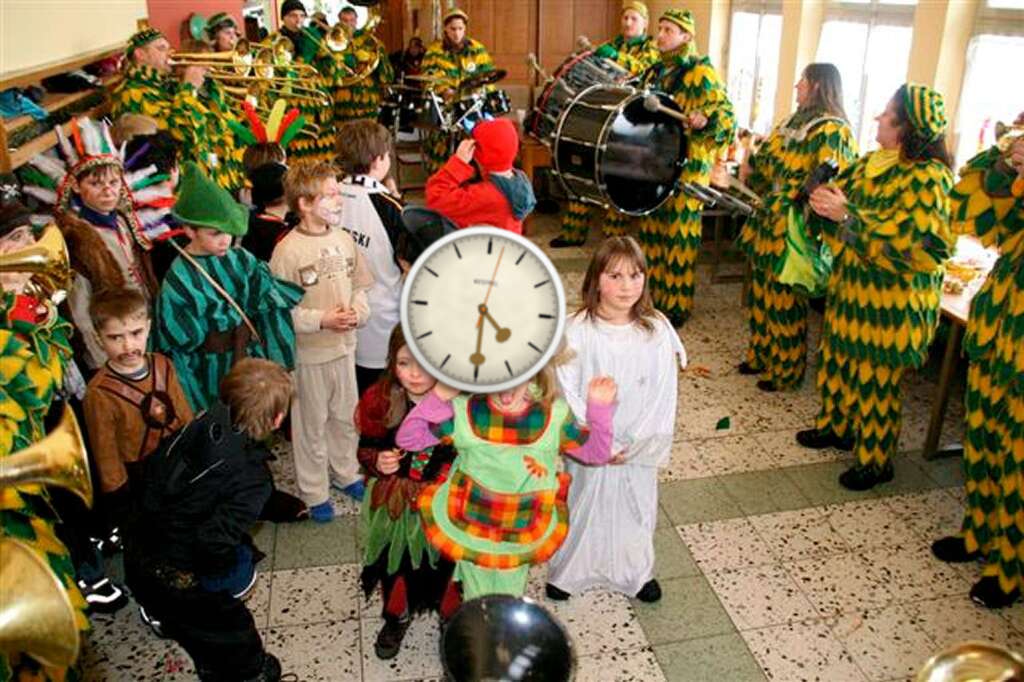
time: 4:30:02
